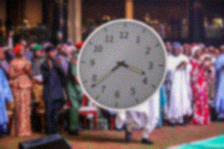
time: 3:38
